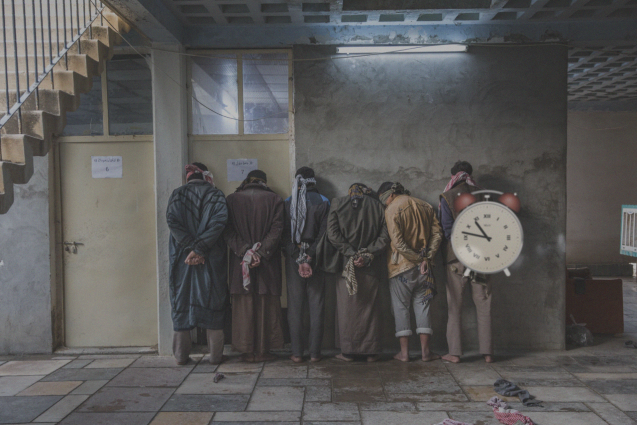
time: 10:47
